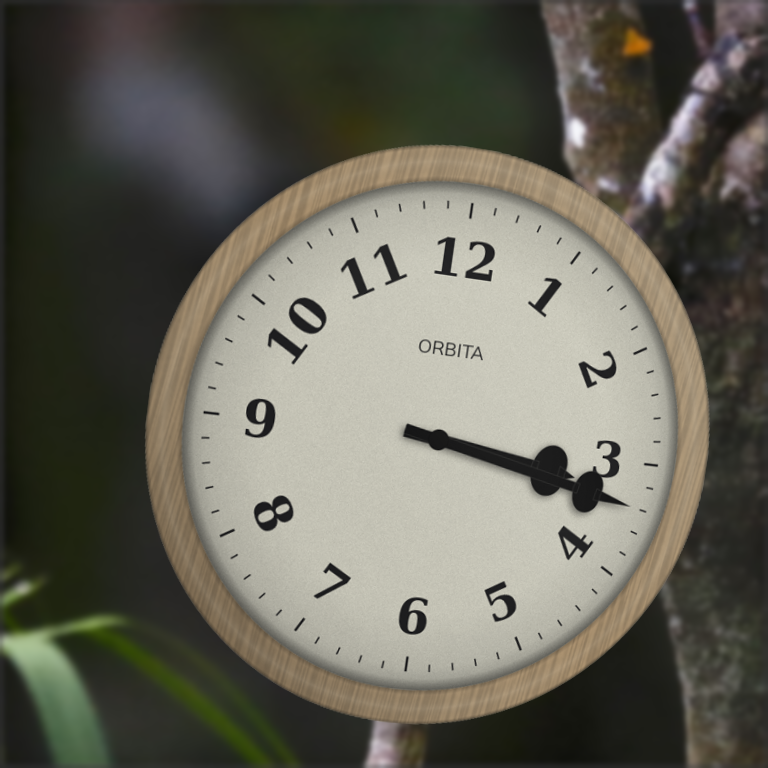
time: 3:17
